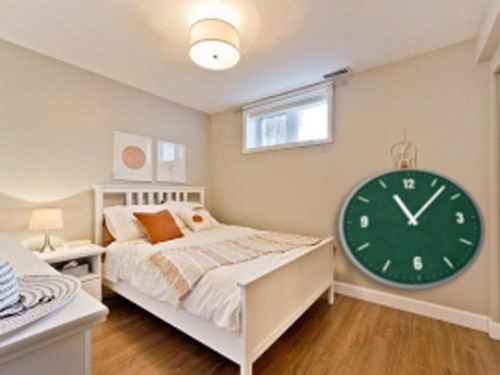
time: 11:07
